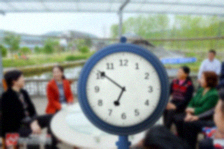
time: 6:51
